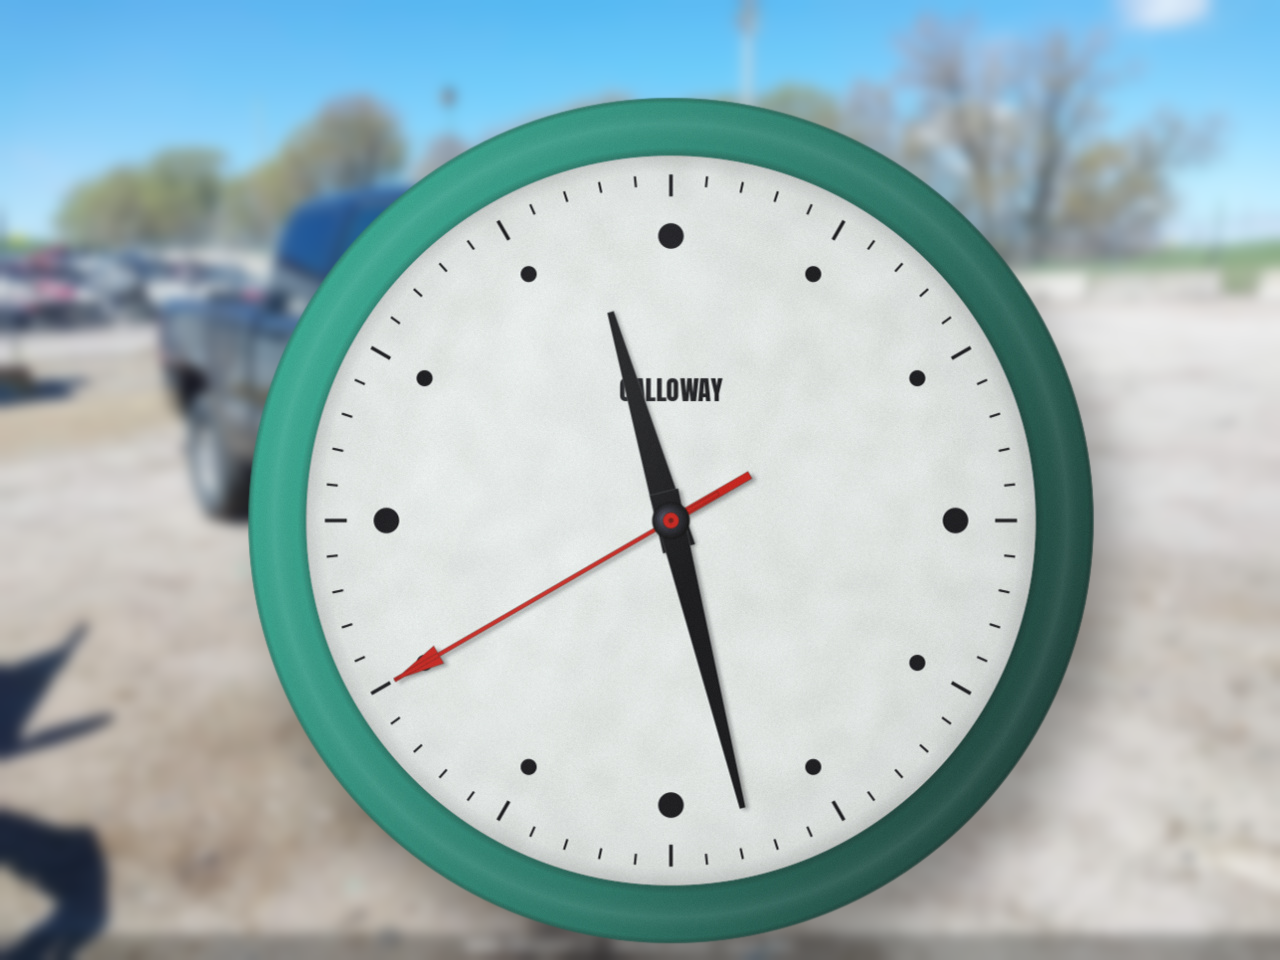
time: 11:27:40
